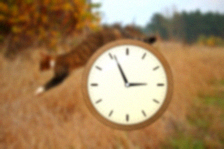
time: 2:56
